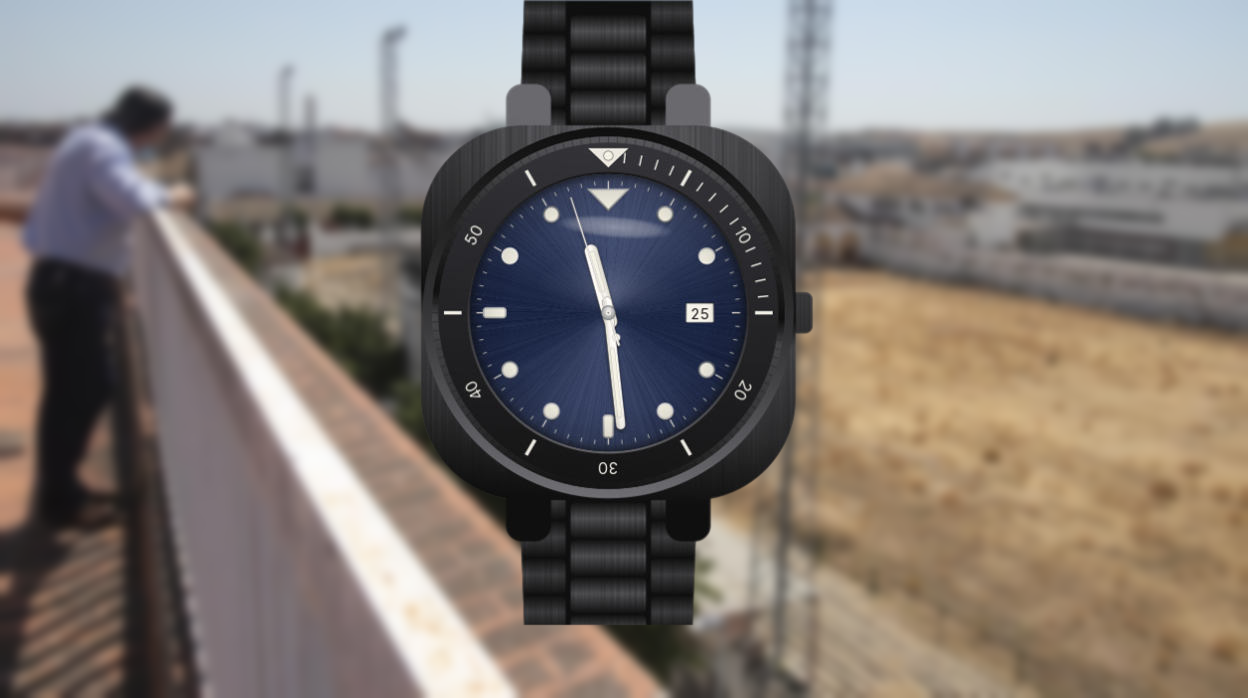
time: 11:28:57
